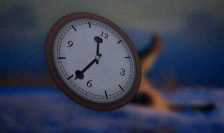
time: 11:34
